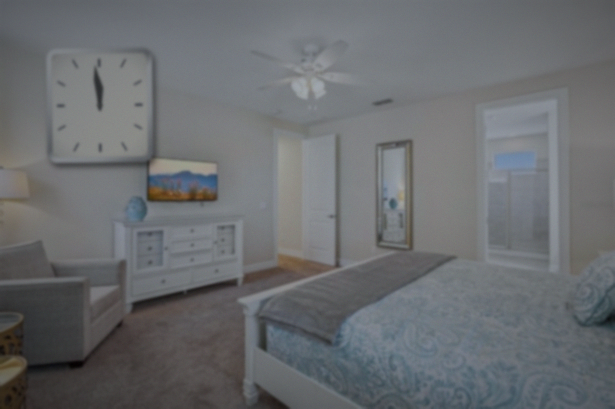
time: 11:59
